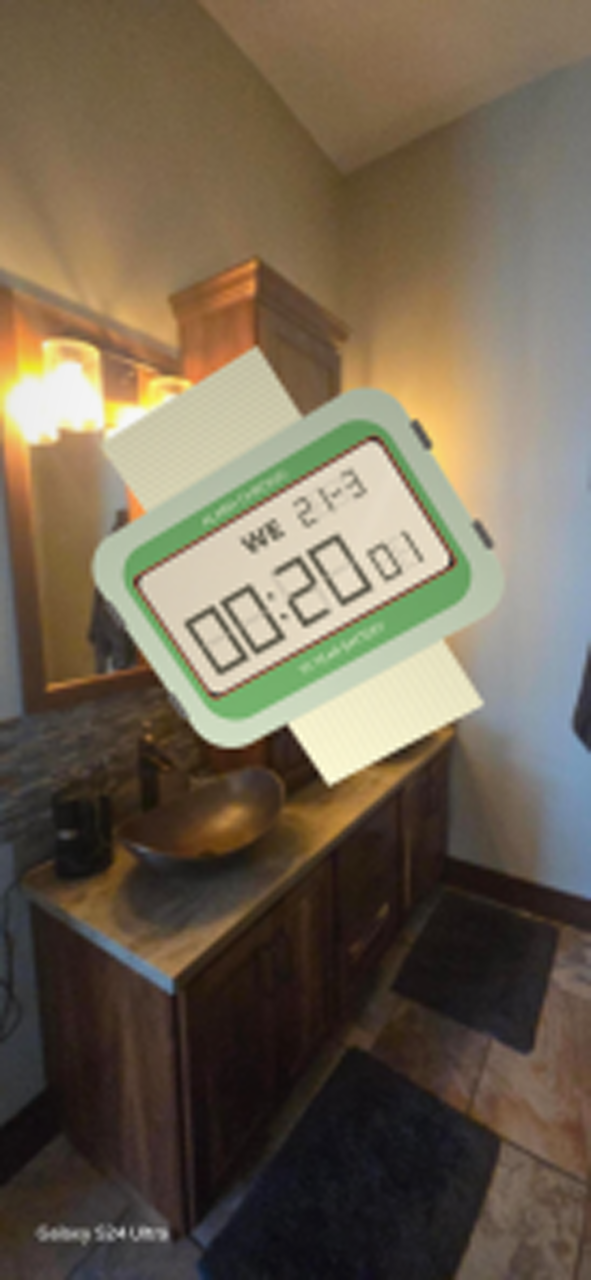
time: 0:20:01
